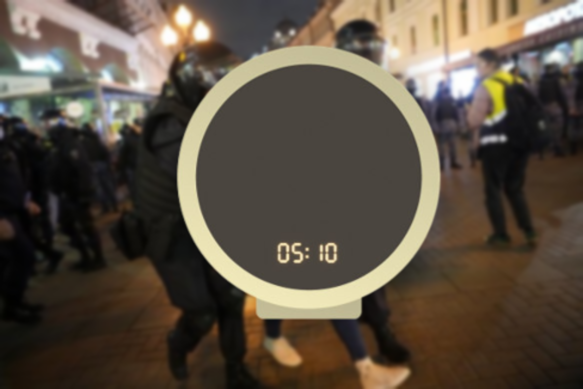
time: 5:10
